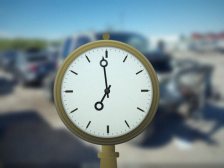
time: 6:59
